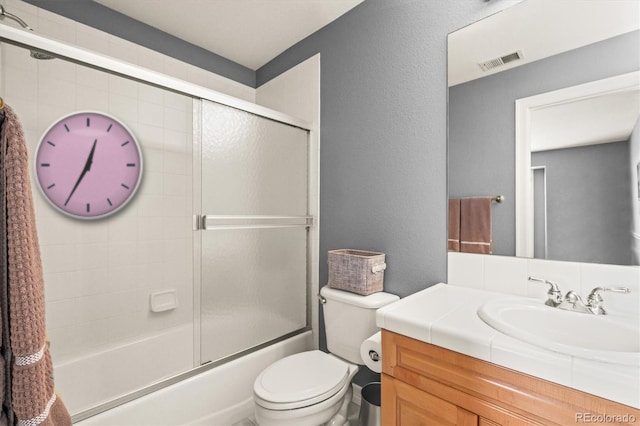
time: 12:35
